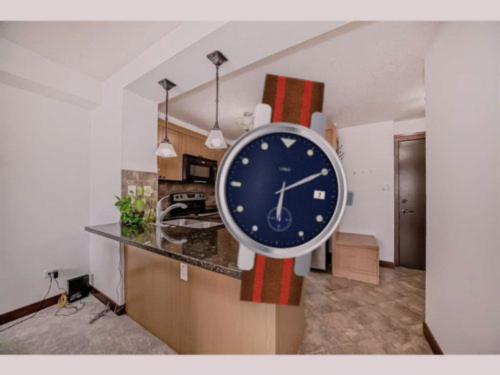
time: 6:10
